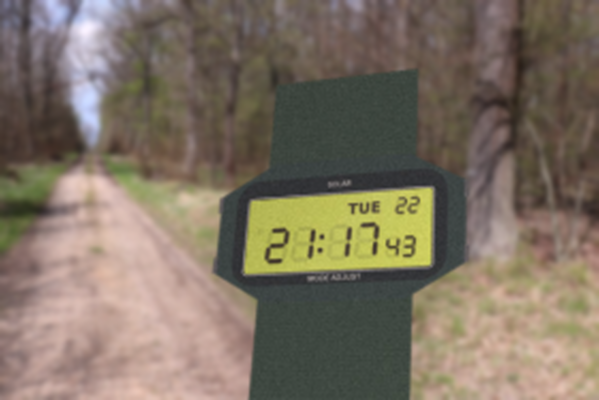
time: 21:17:43
